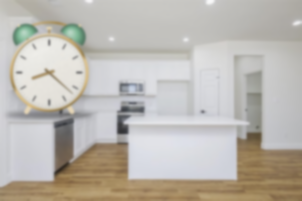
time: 8:22
